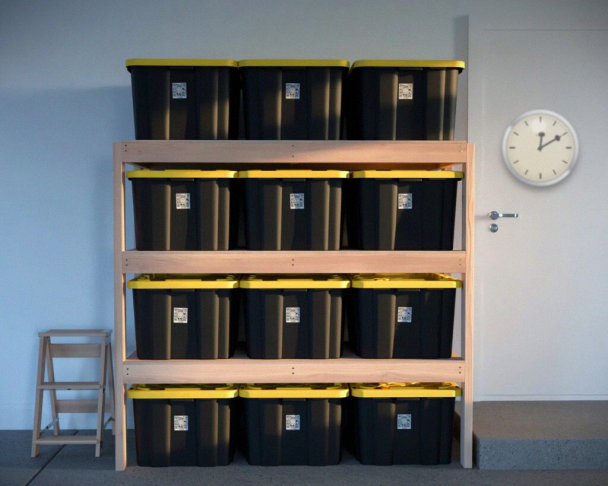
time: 12:10
